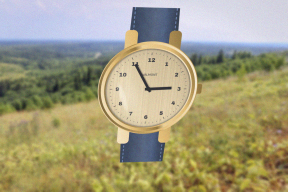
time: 2:55
